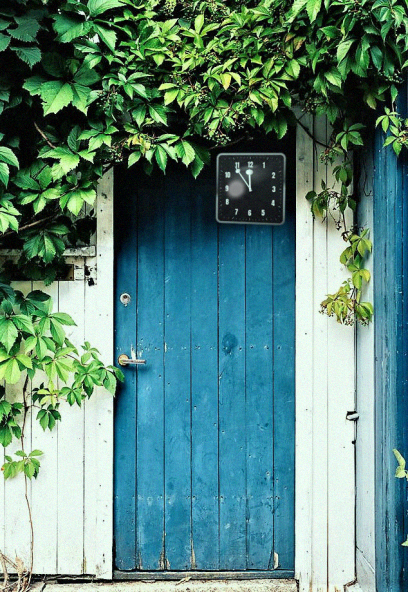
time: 11:54
